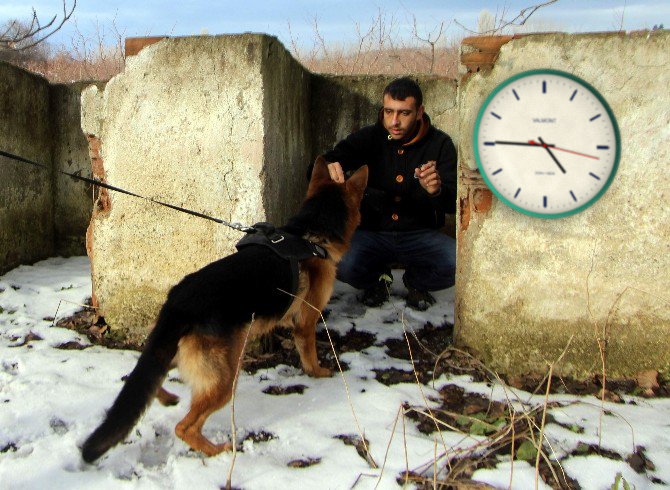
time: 4:45:17
